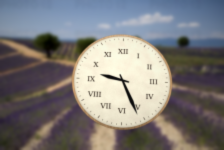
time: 9:26
